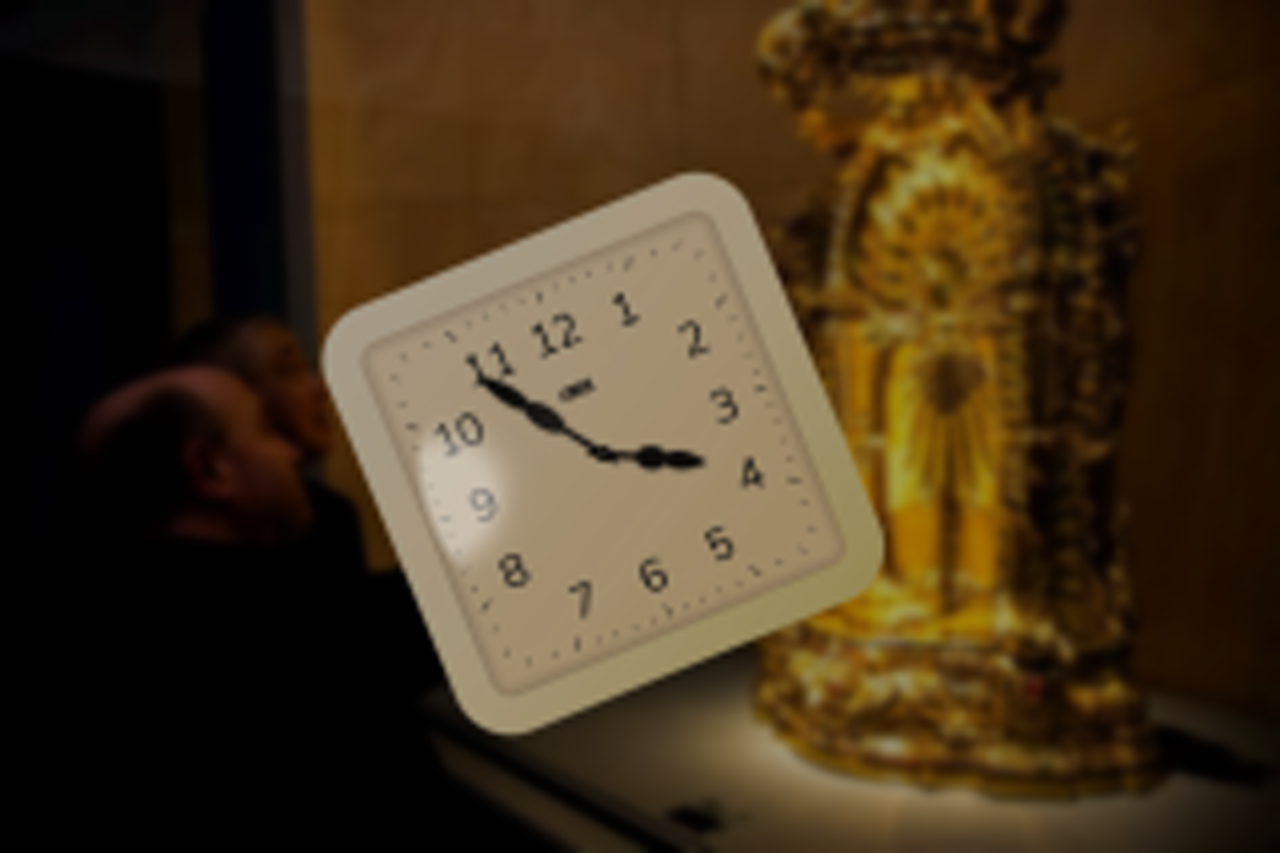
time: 3:54
